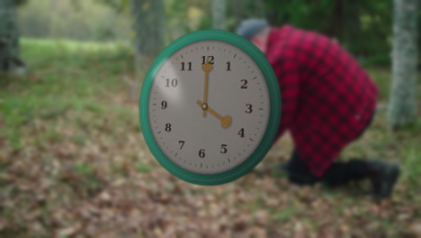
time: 4:00
